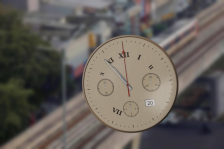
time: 10:54
